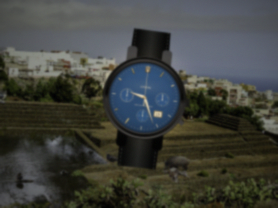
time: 9:26
